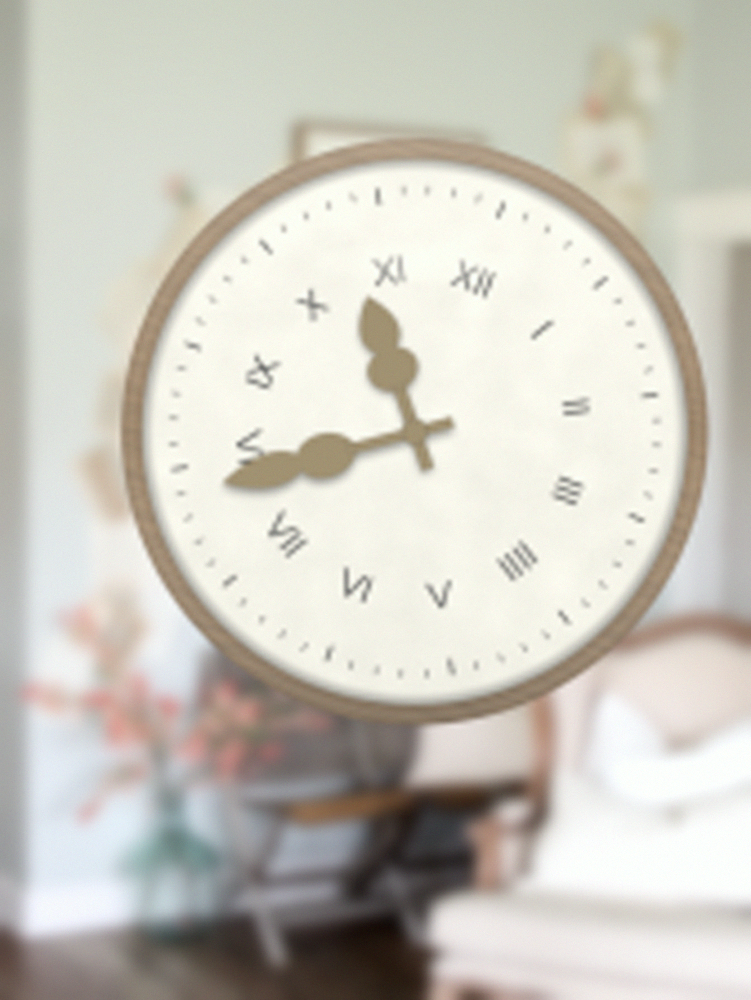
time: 10:39
